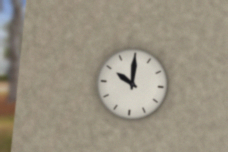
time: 10:00
